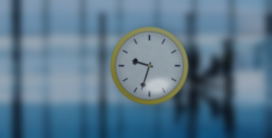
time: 9:33
